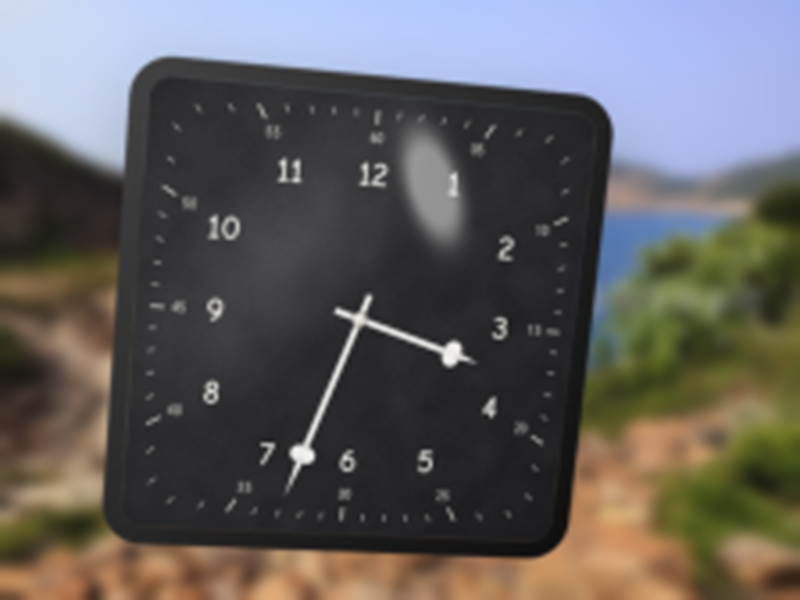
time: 3:33
